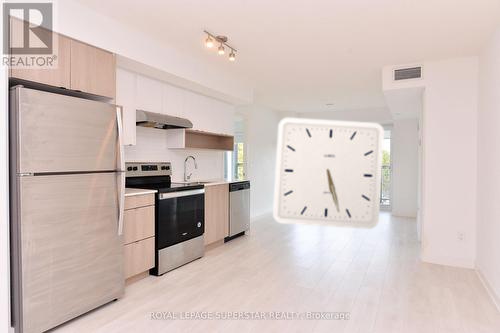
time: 5:27
